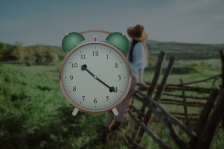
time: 10:21
